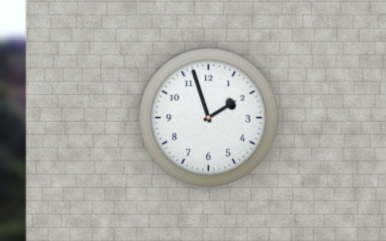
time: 1:57
